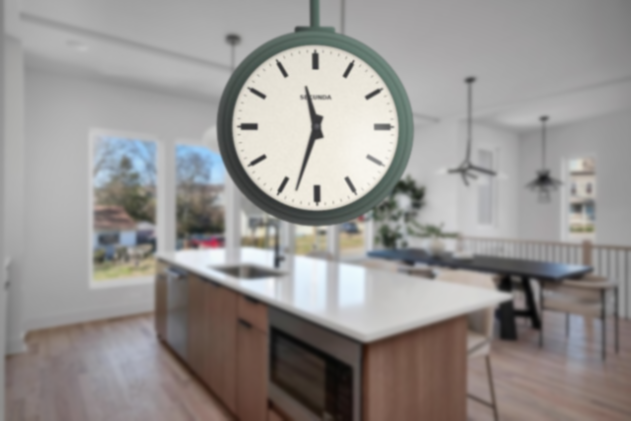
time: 11:33
